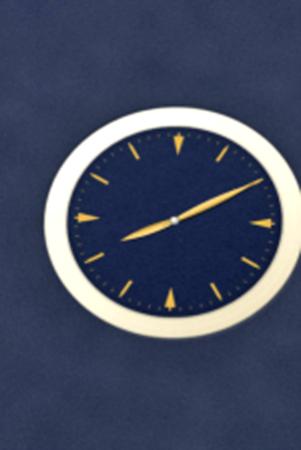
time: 8:10
